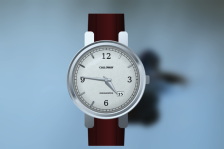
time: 4:46
